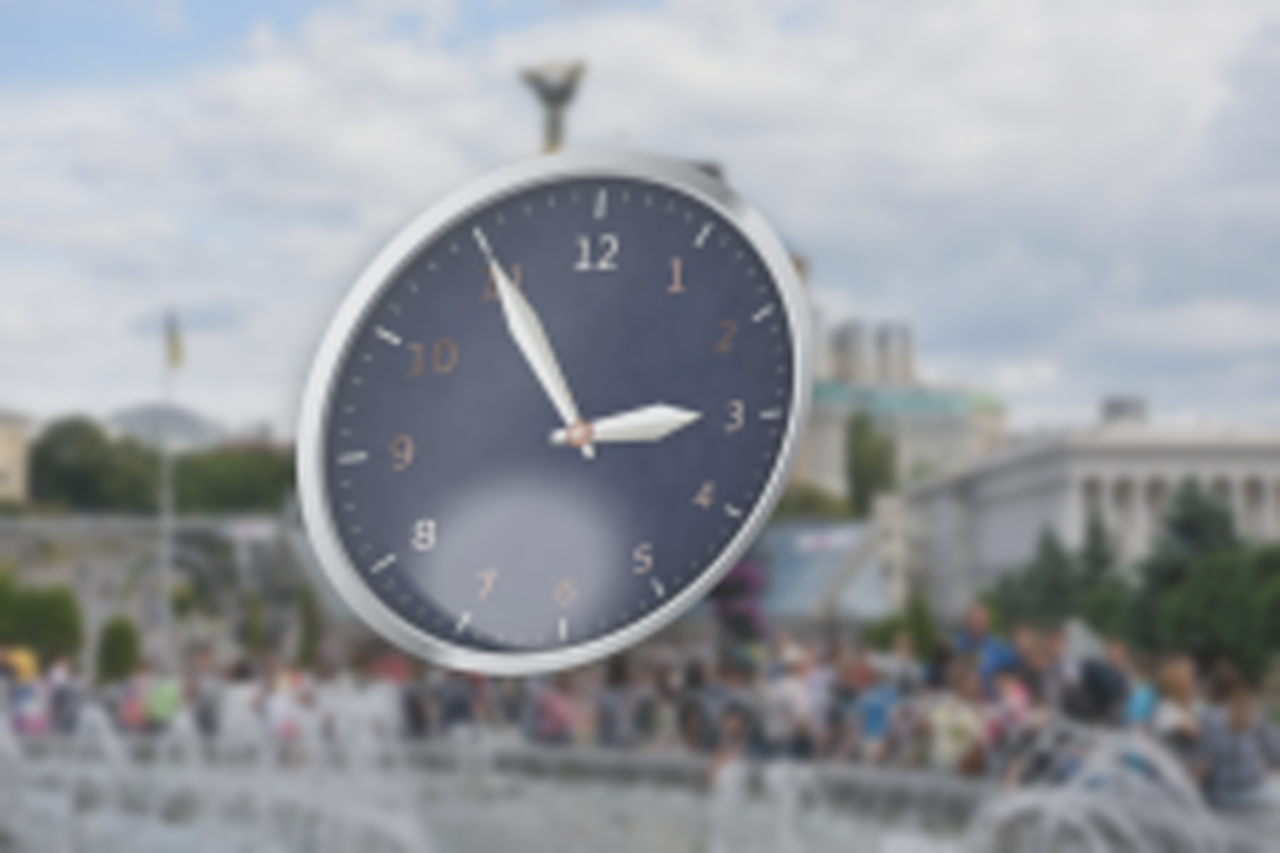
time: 2:55
